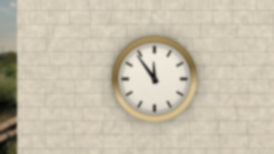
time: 11:54
